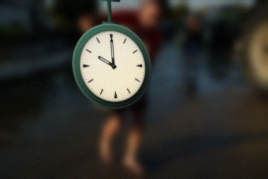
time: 10:00
